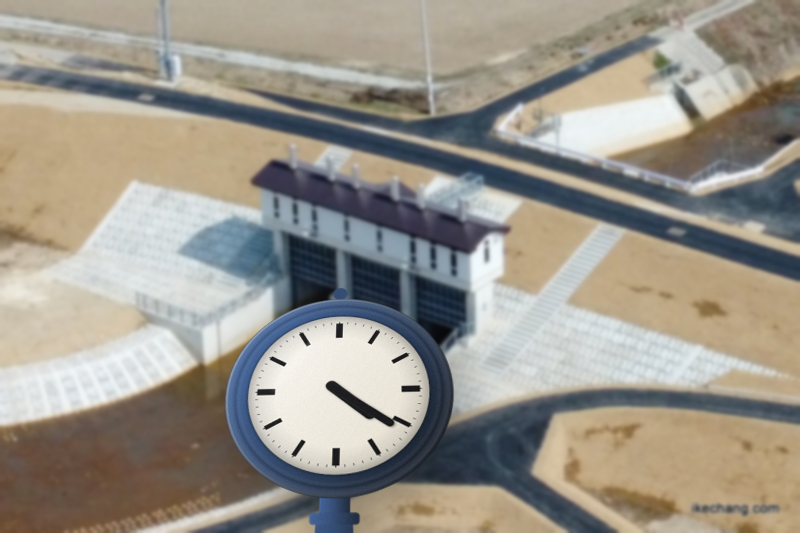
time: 4:21
